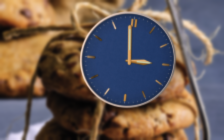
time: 2:59
